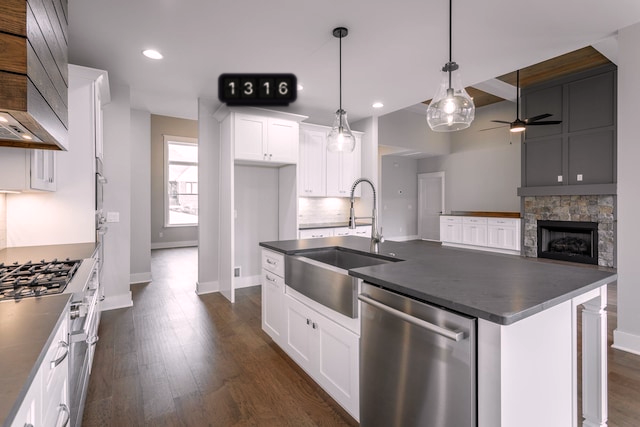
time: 13:16
